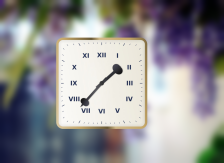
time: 1:37
